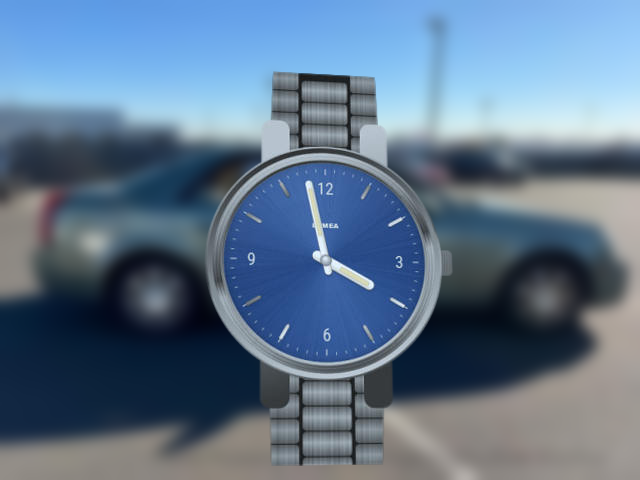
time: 3:58
